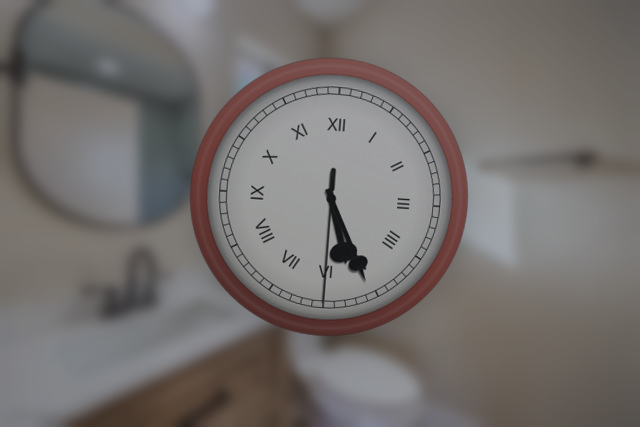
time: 5:25:30
